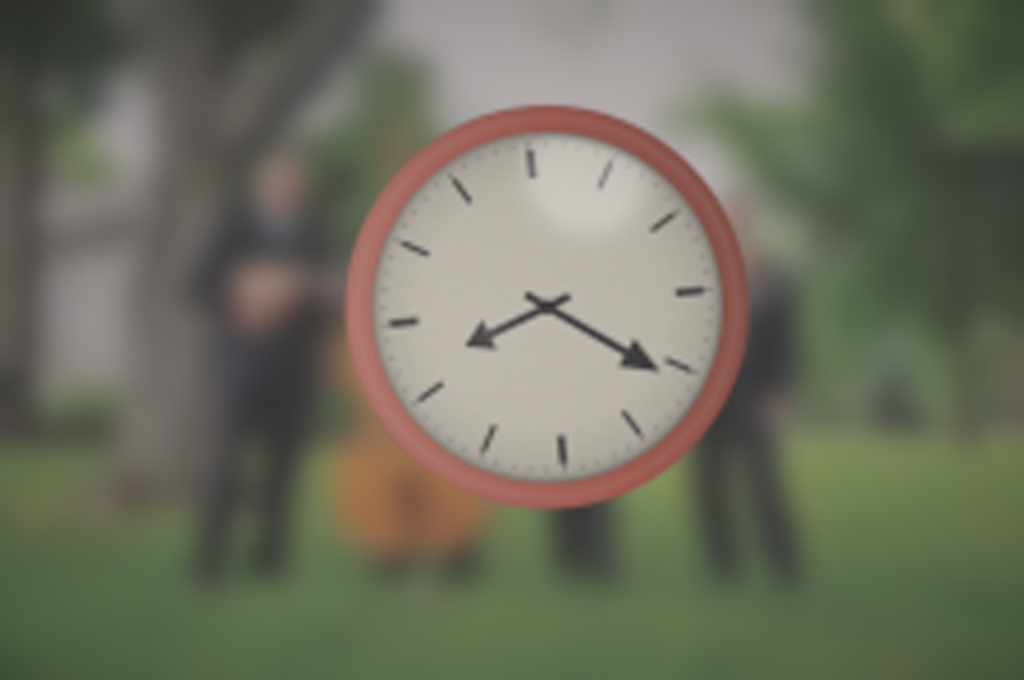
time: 8:21
